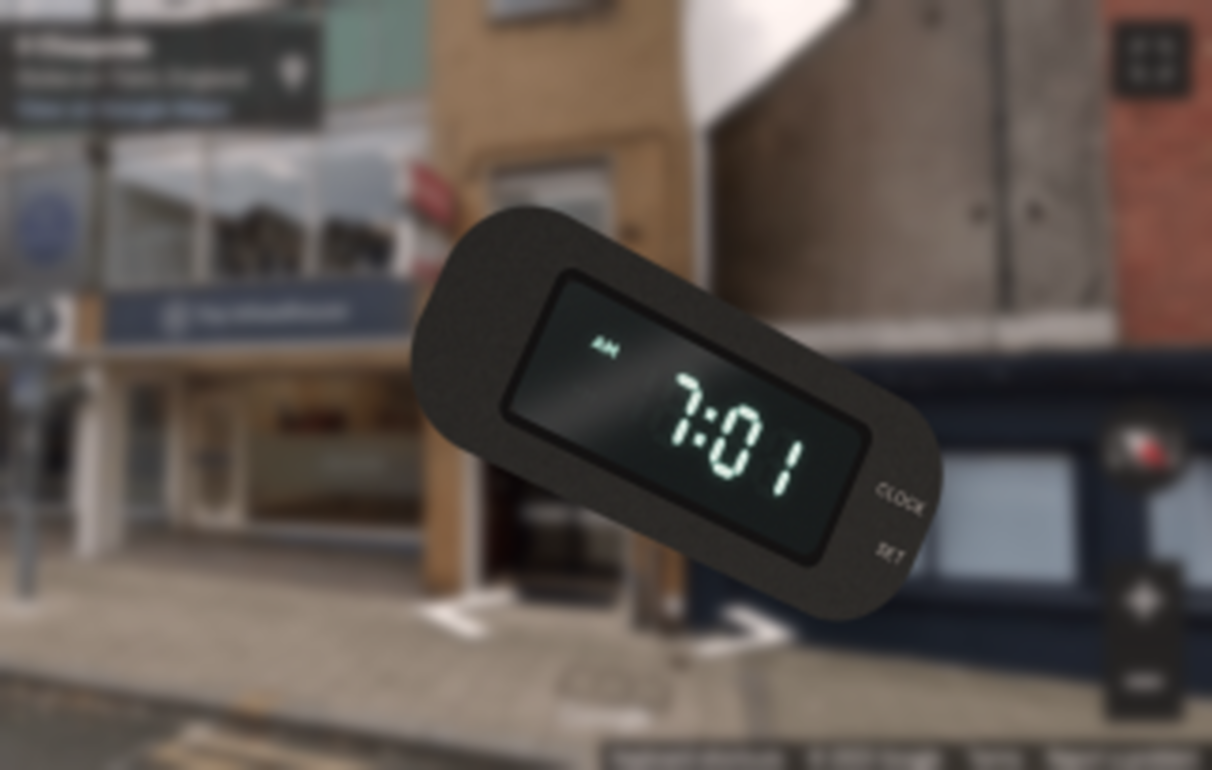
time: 7:01
